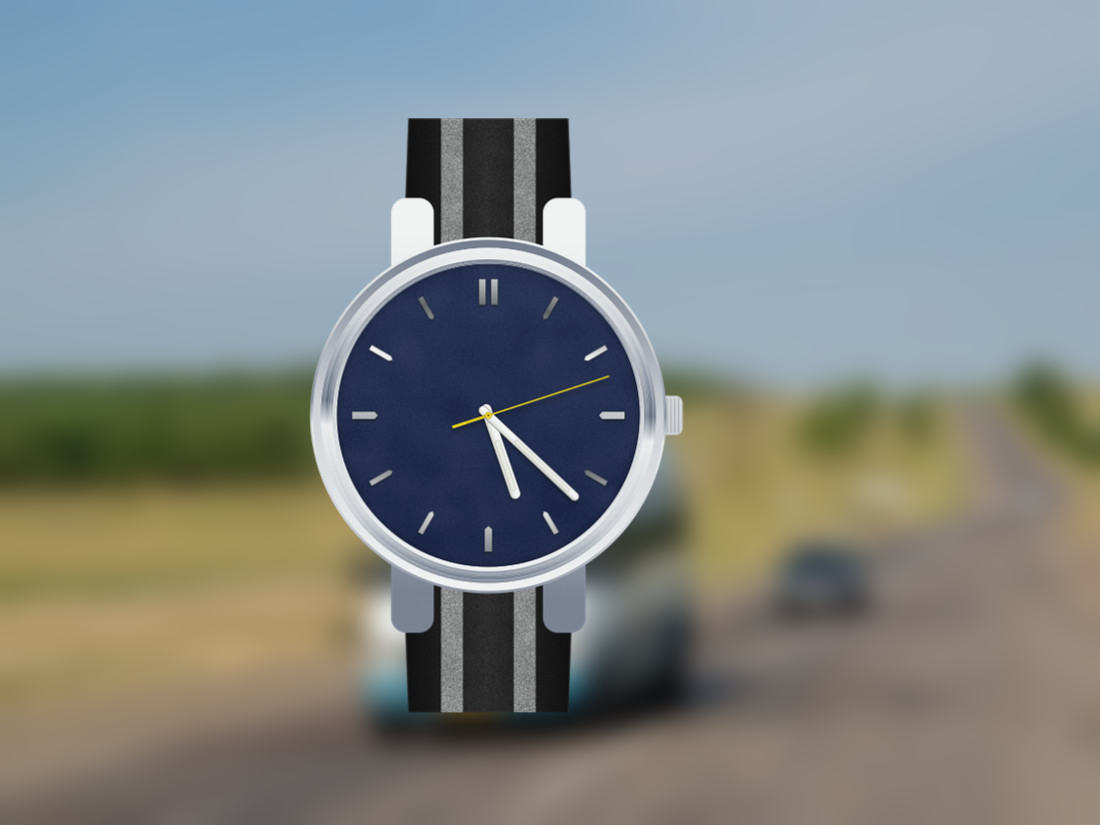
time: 5:22:12
